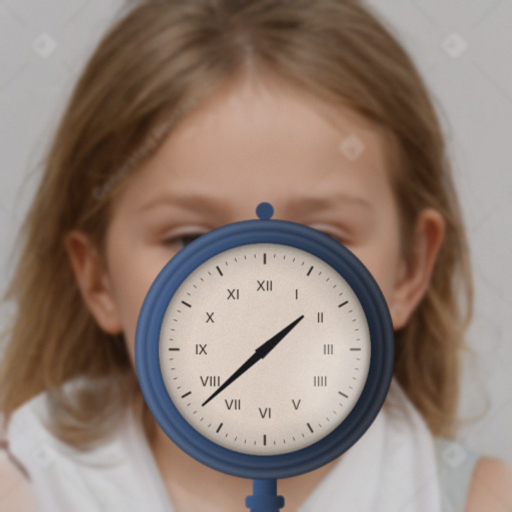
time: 1:38
